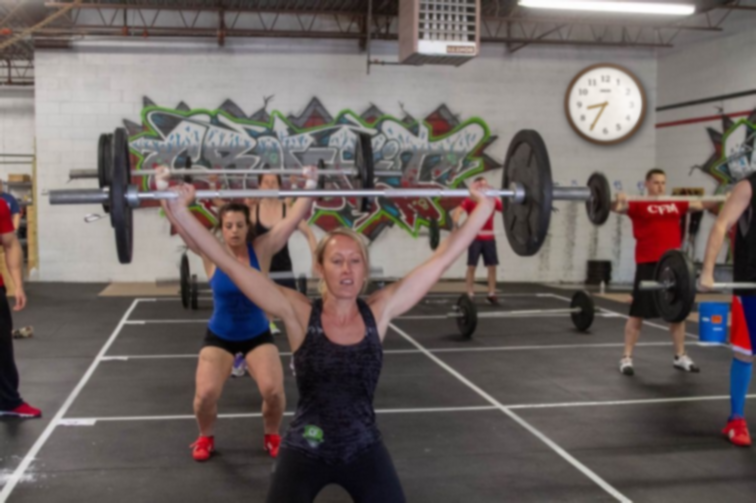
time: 8:35
